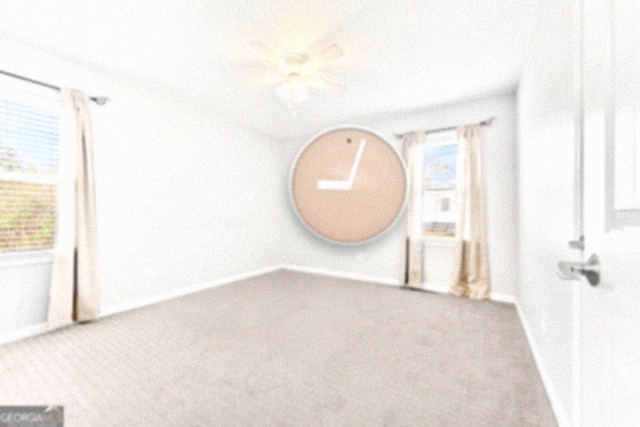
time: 9:03
